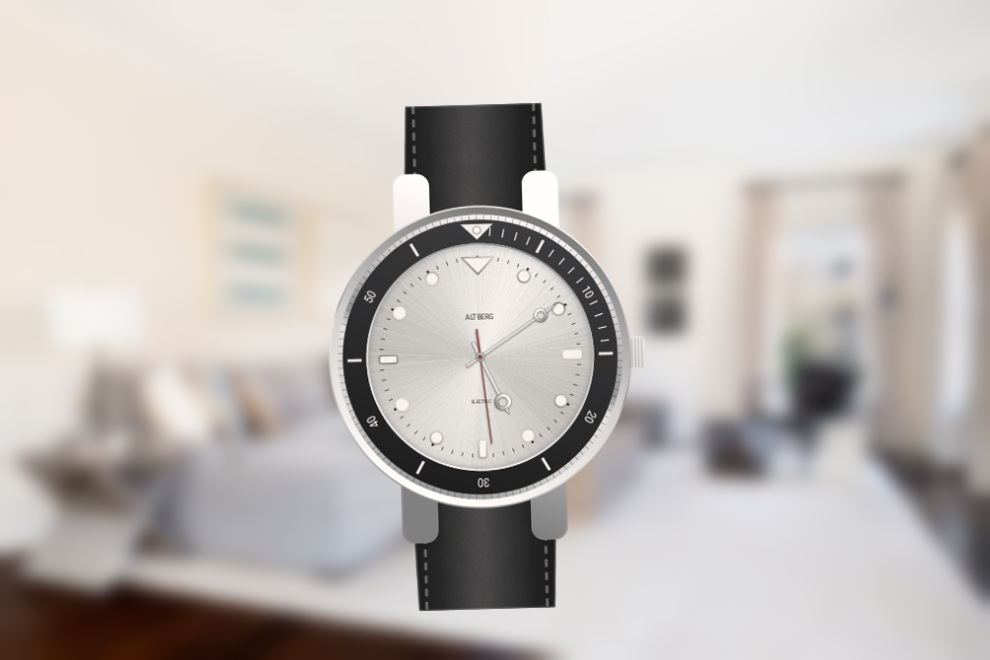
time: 5:09:29
